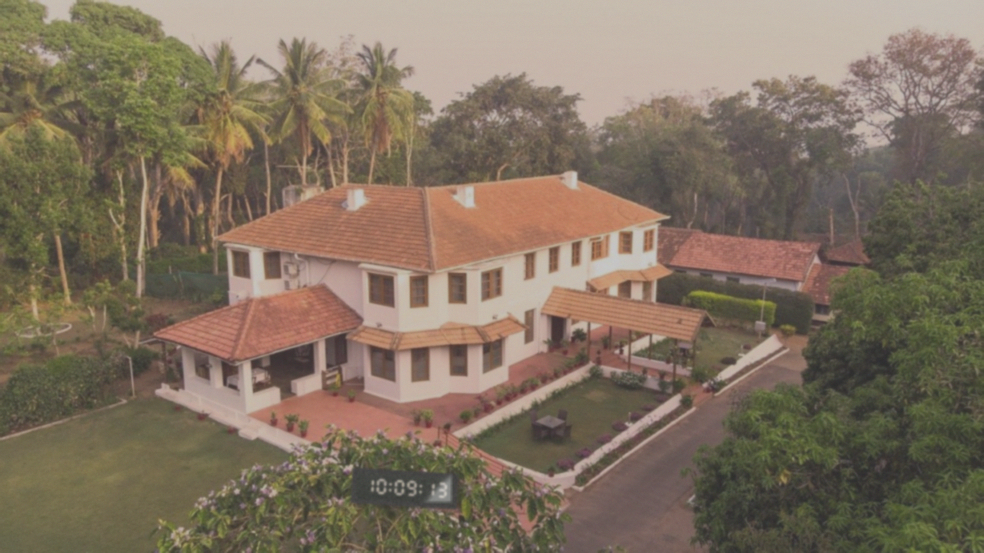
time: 10:09:13
